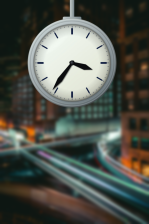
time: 3:36
